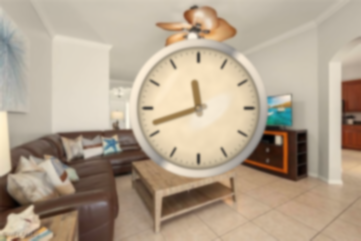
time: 11:42
